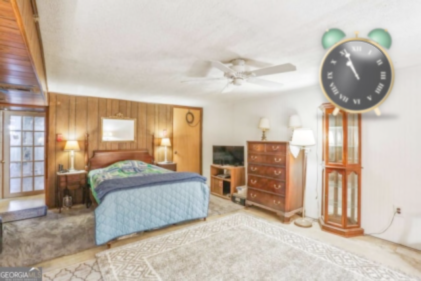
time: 10:56
